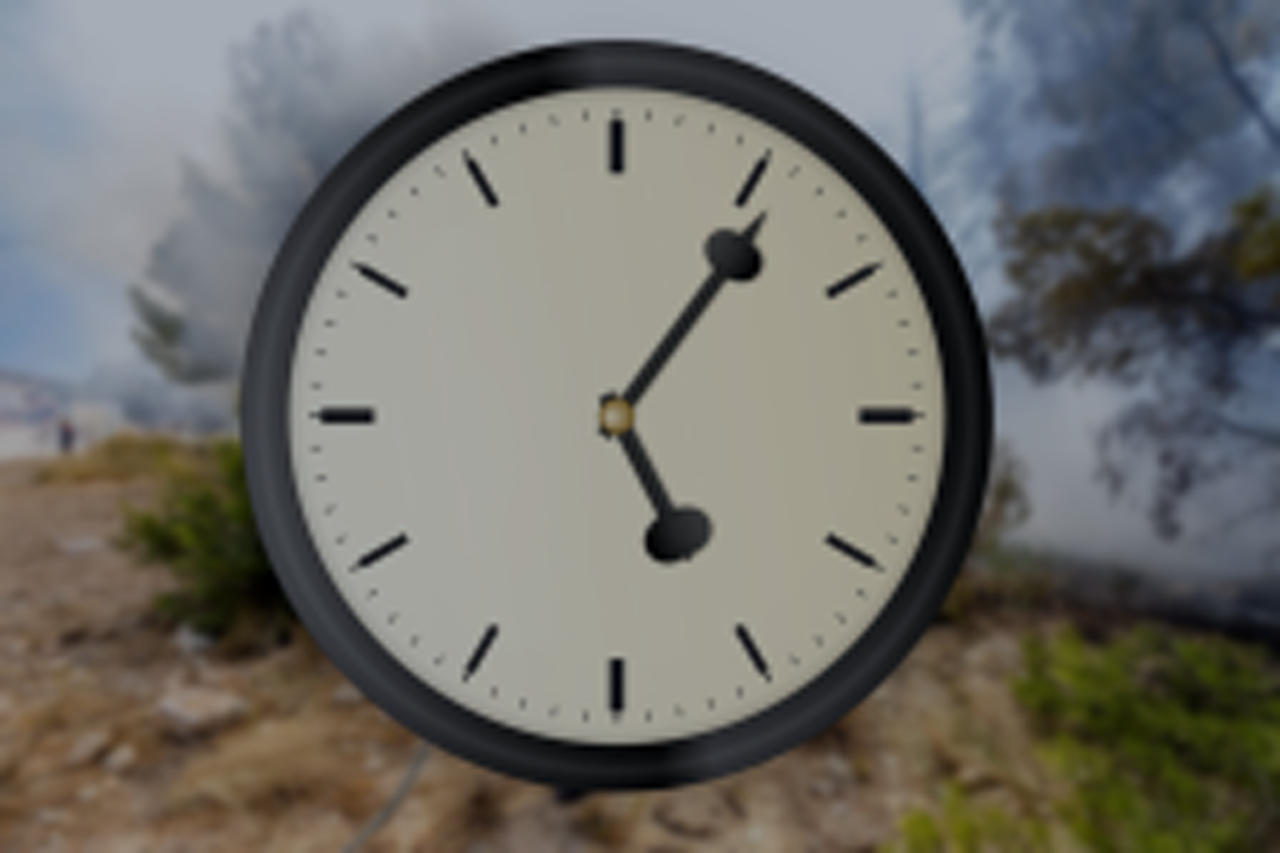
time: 5:06
